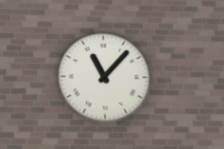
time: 11:07
